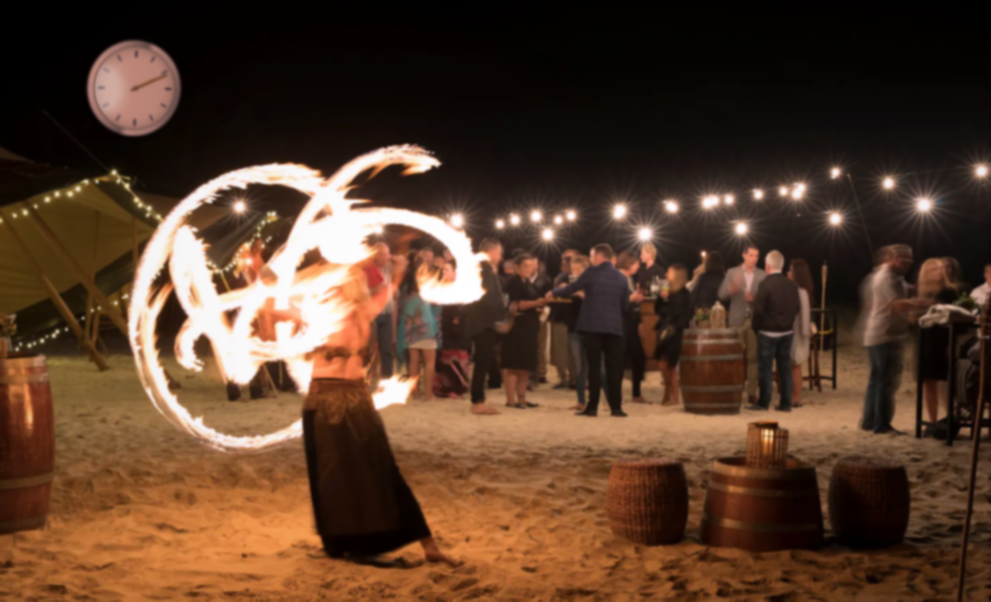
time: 2:11
